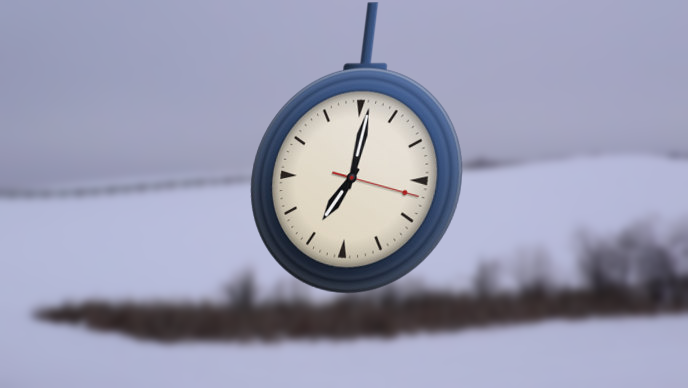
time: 7:01:17
